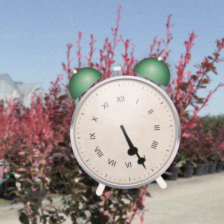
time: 5:26
